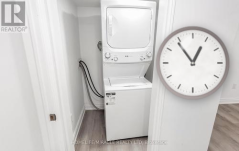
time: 12:54
